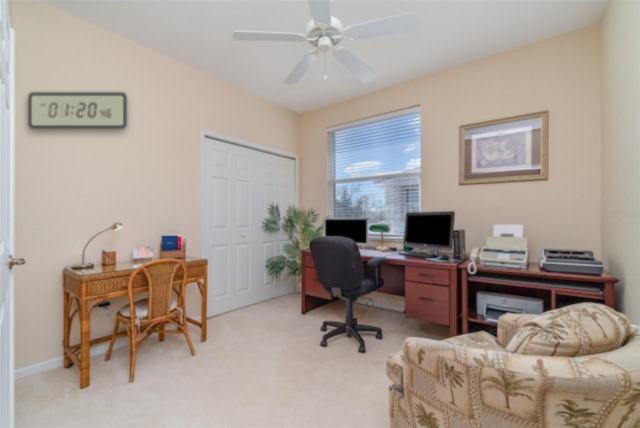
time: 1:20
